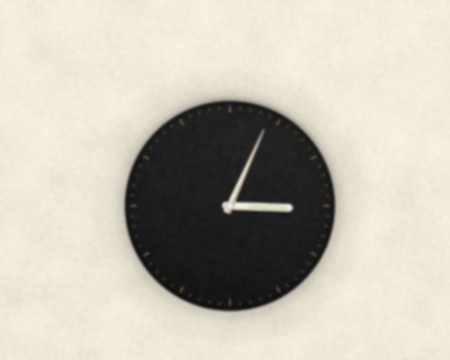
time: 3:04
